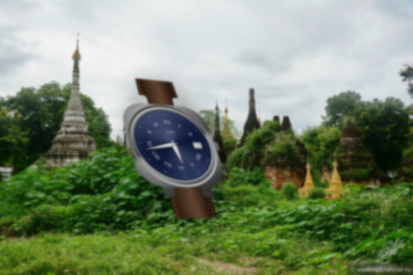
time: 5:43
